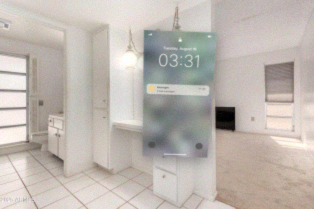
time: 3:31
